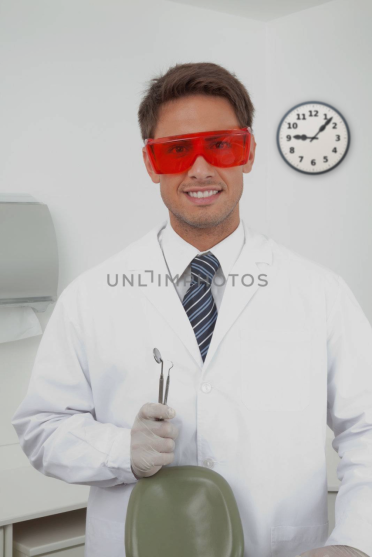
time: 9:07
